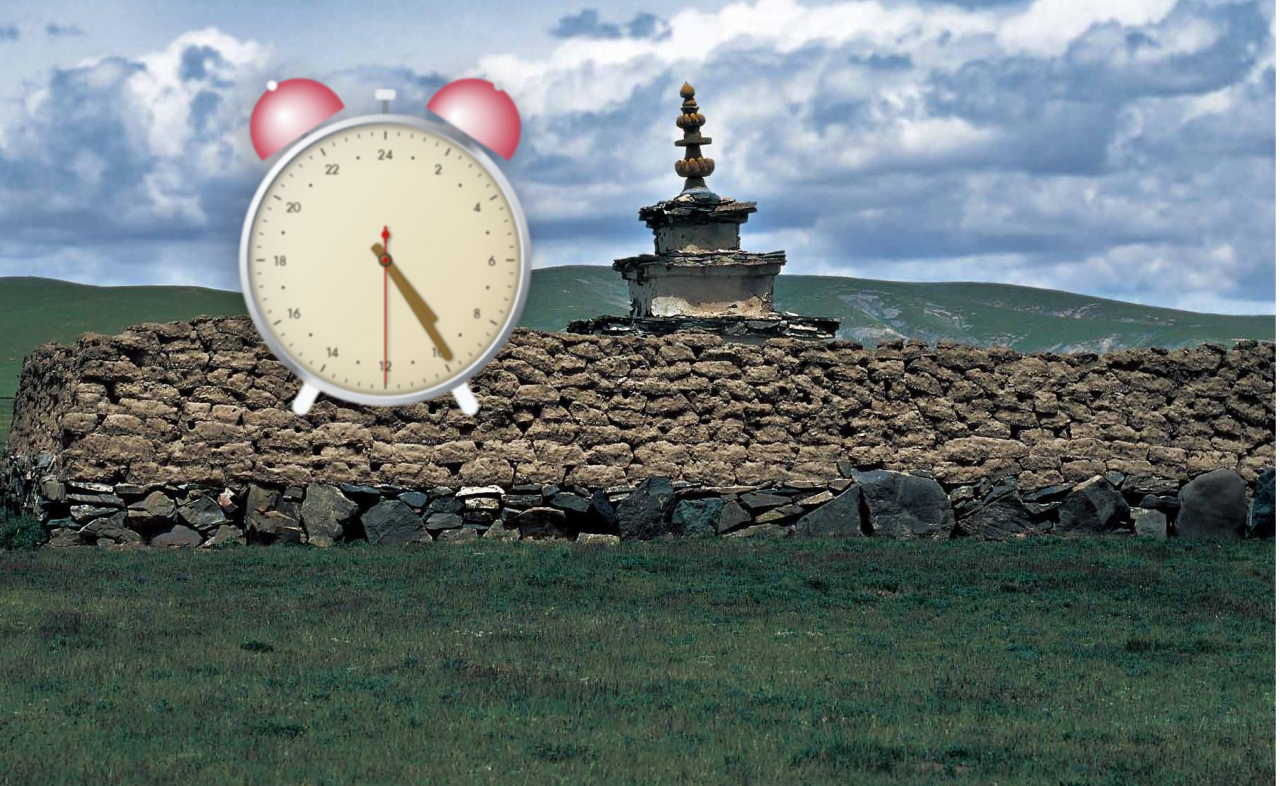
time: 9:24:30
